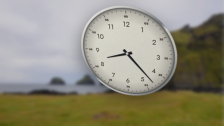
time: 8:23
